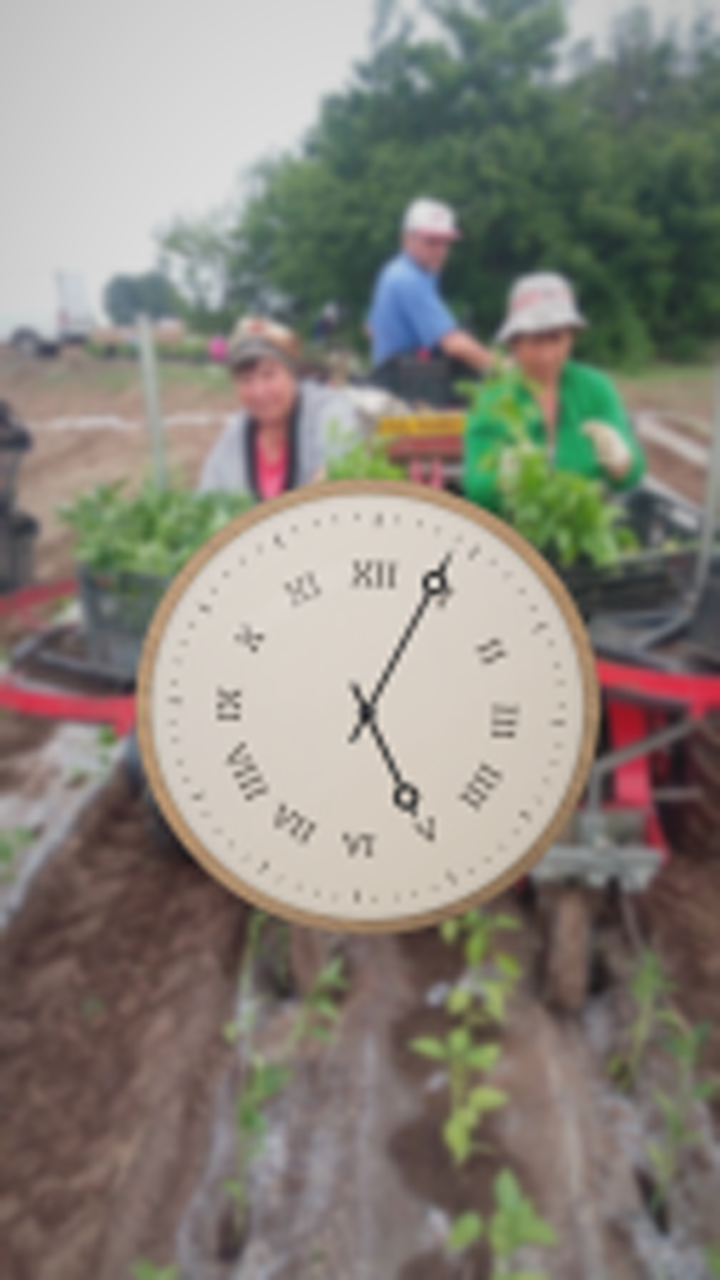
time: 5:04
